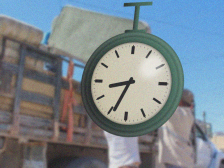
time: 8:34
